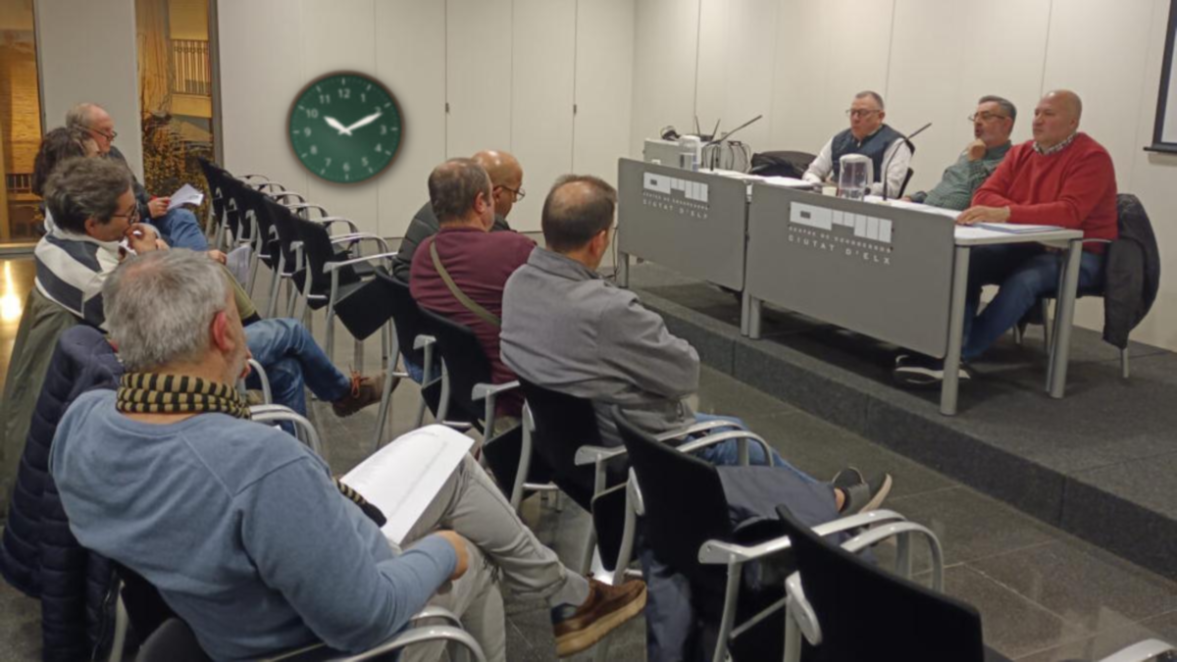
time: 10:11
